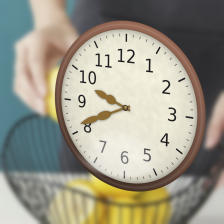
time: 9:41
